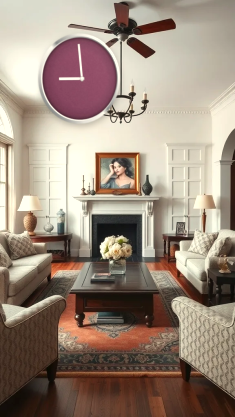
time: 8:59
